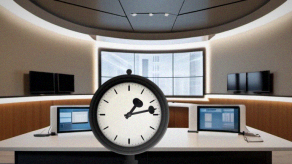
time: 1:13
